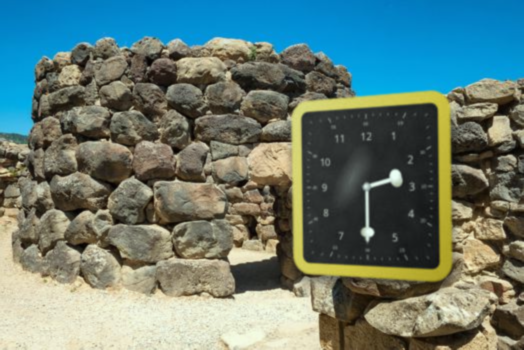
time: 2:30
